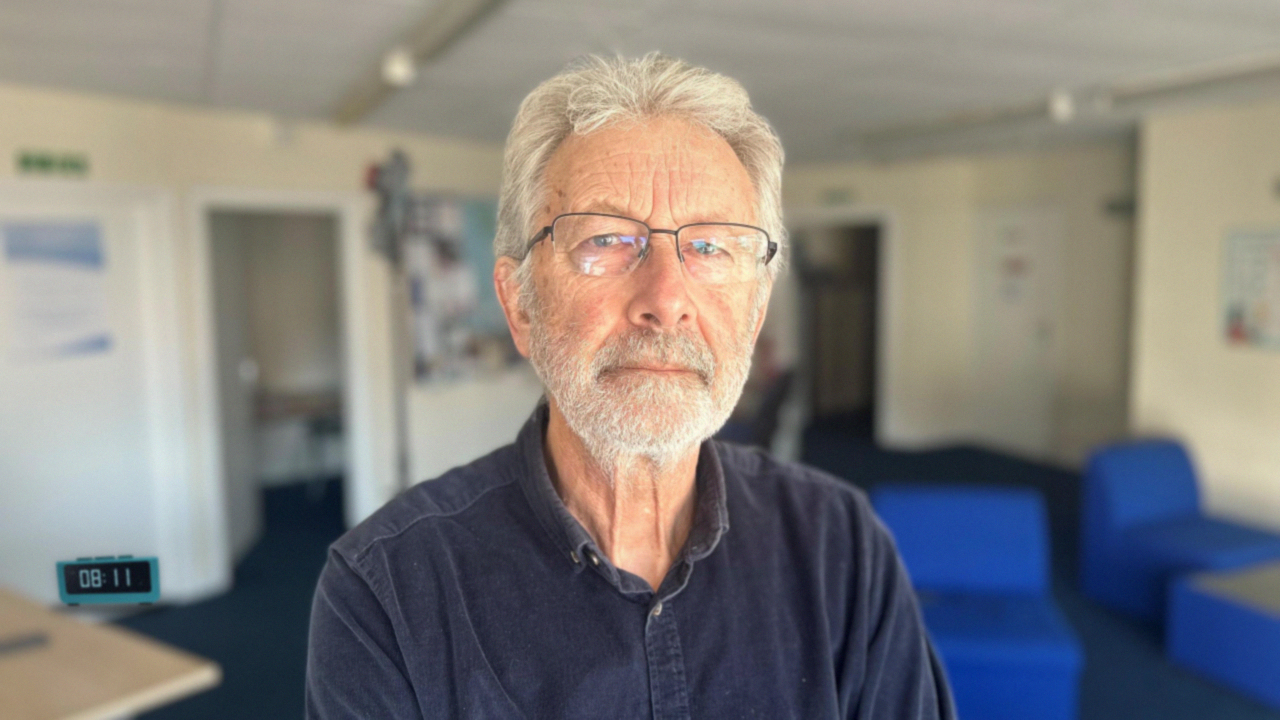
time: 8:11
